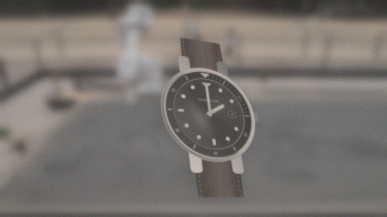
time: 2:00
